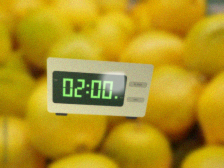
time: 2:00
